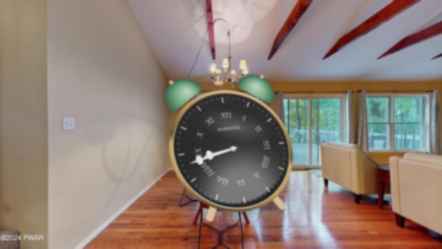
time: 8:43
